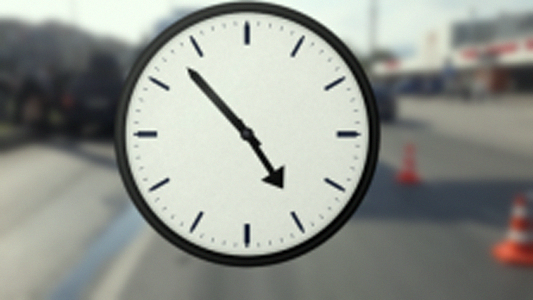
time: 4:53
